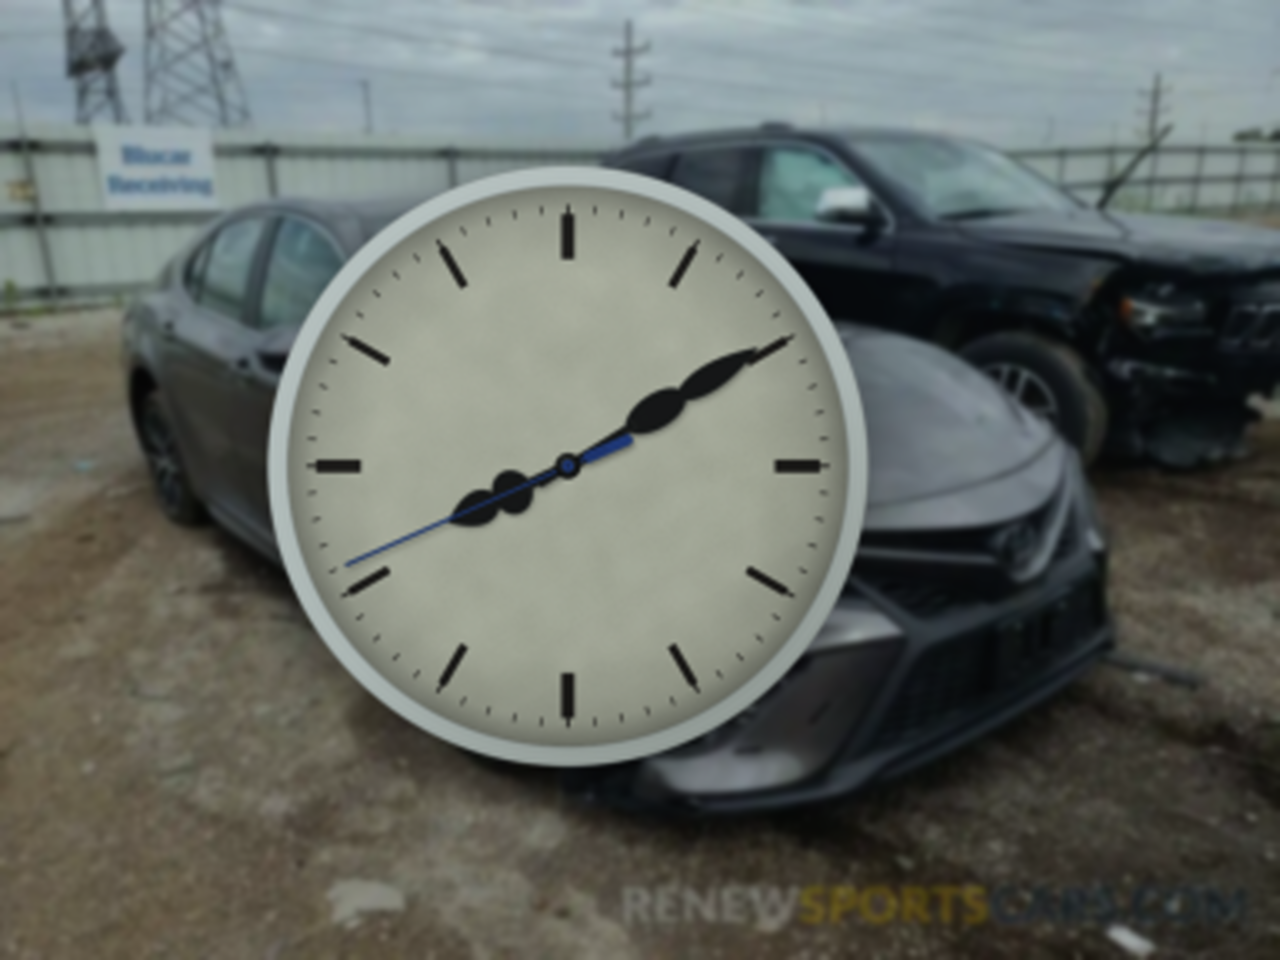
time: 8:09:41
